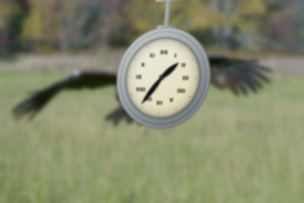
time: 1:36
